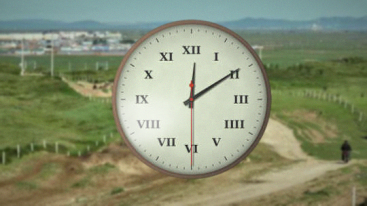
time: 12:09:30
